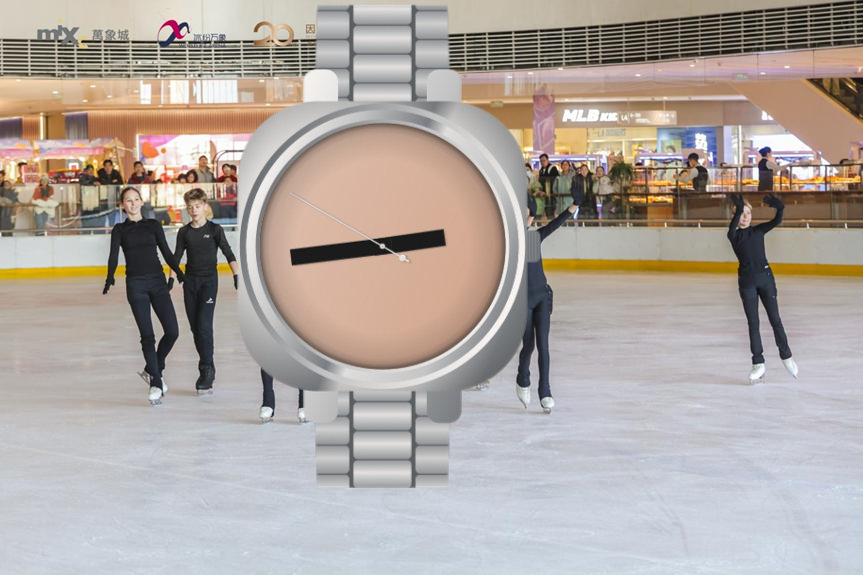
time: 2:43:50
